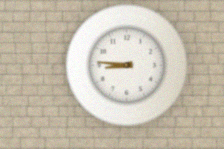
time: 8:46
